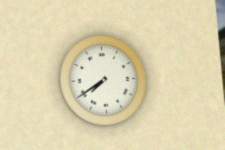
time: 7:40
